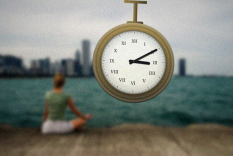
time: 3:10
